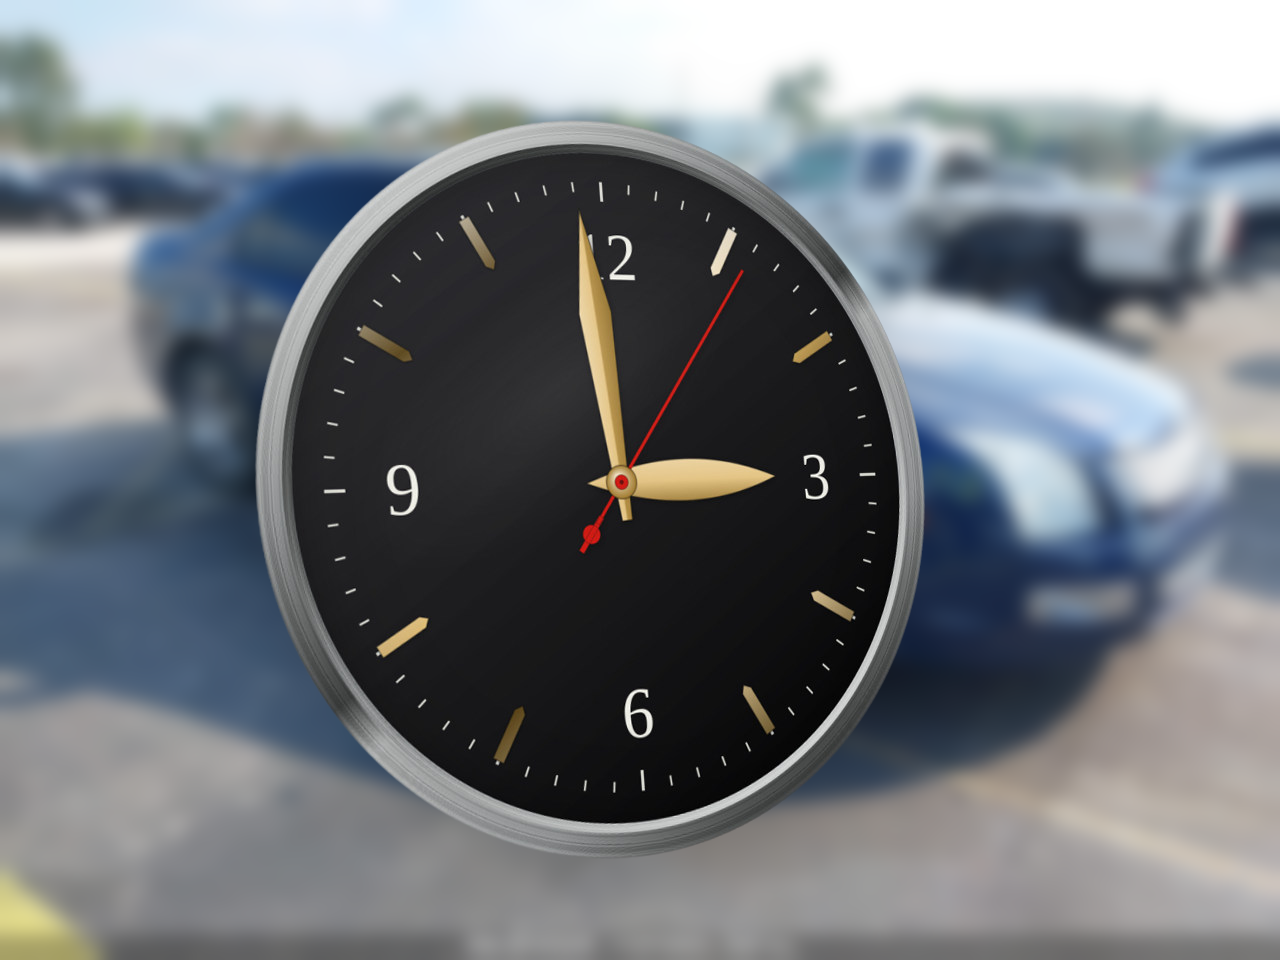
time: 2:59:06
